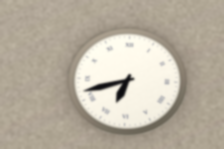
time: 6:42
